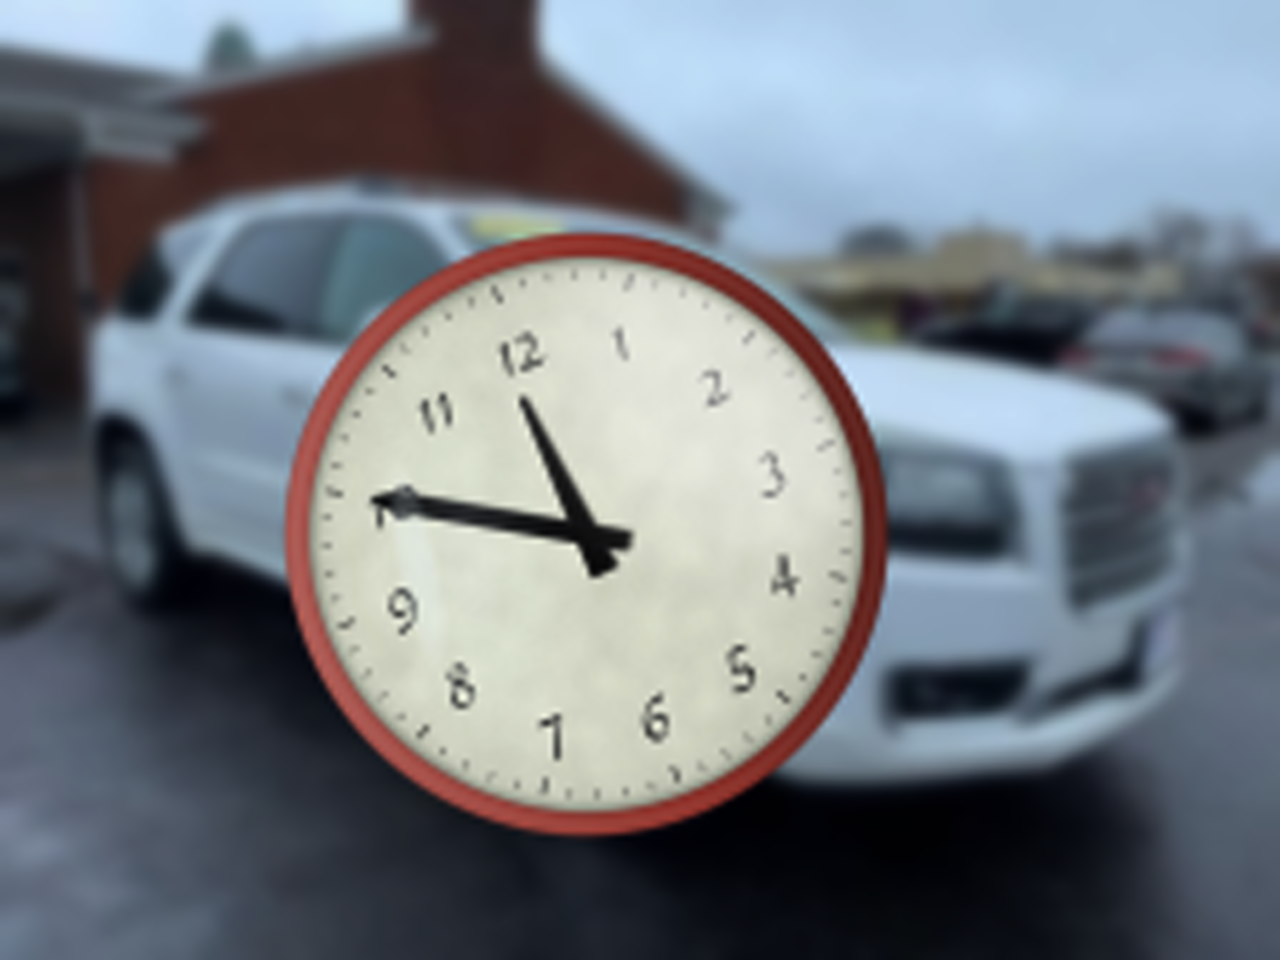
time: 11:50
